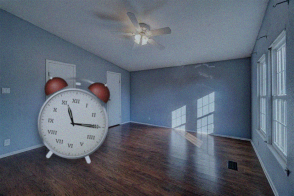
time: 11:15
